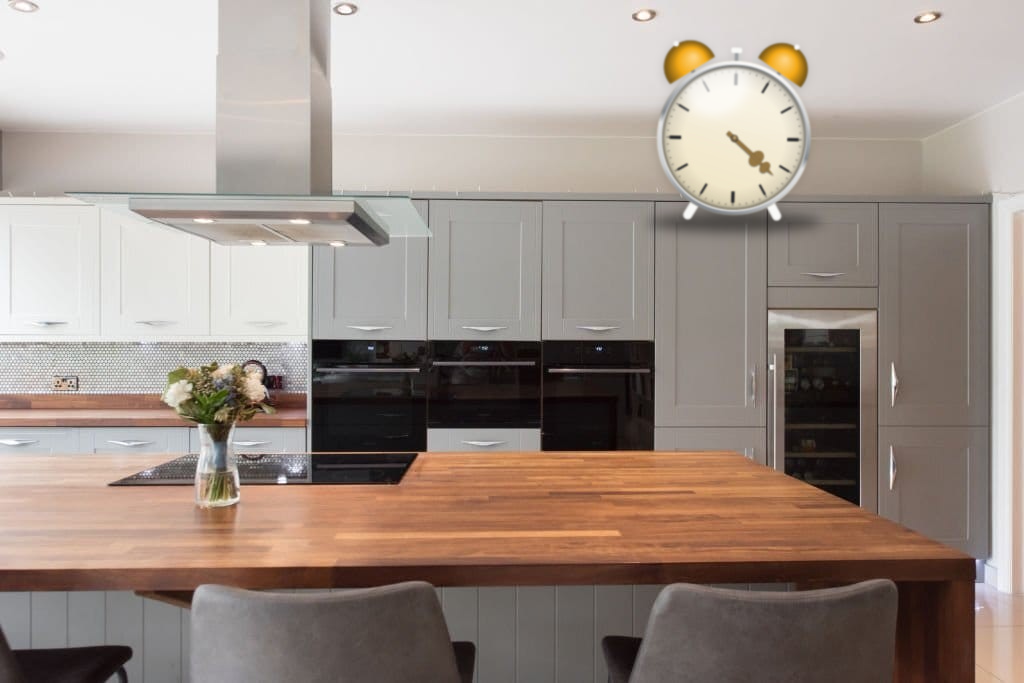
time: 4:22
